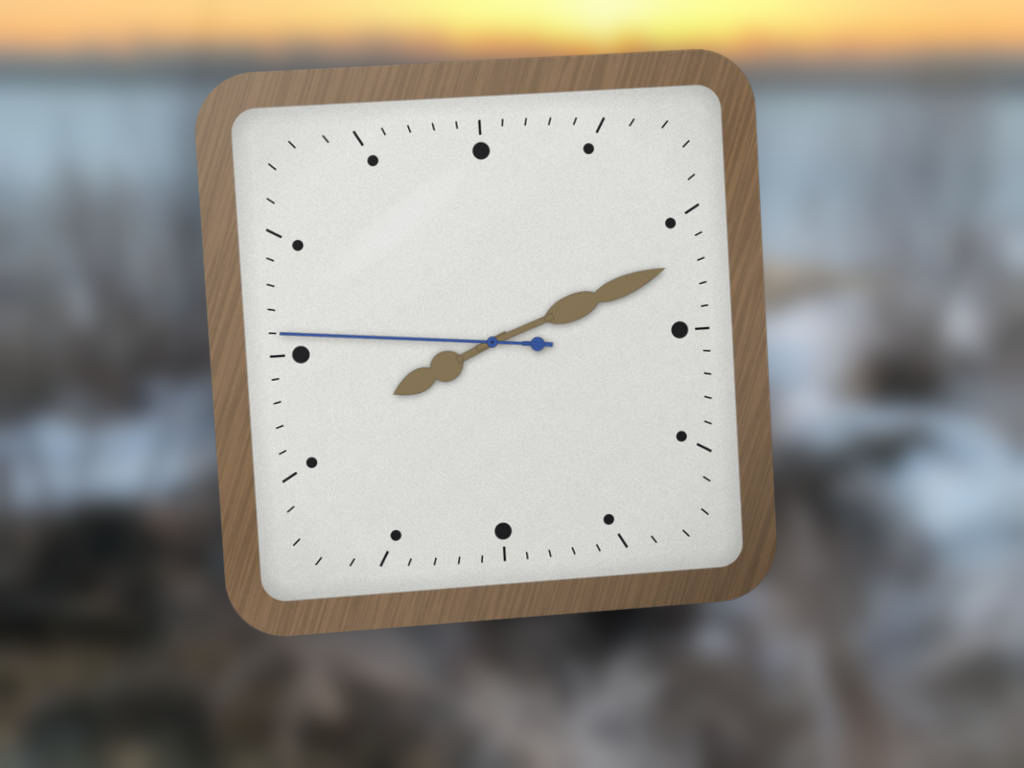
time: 8:11:46
